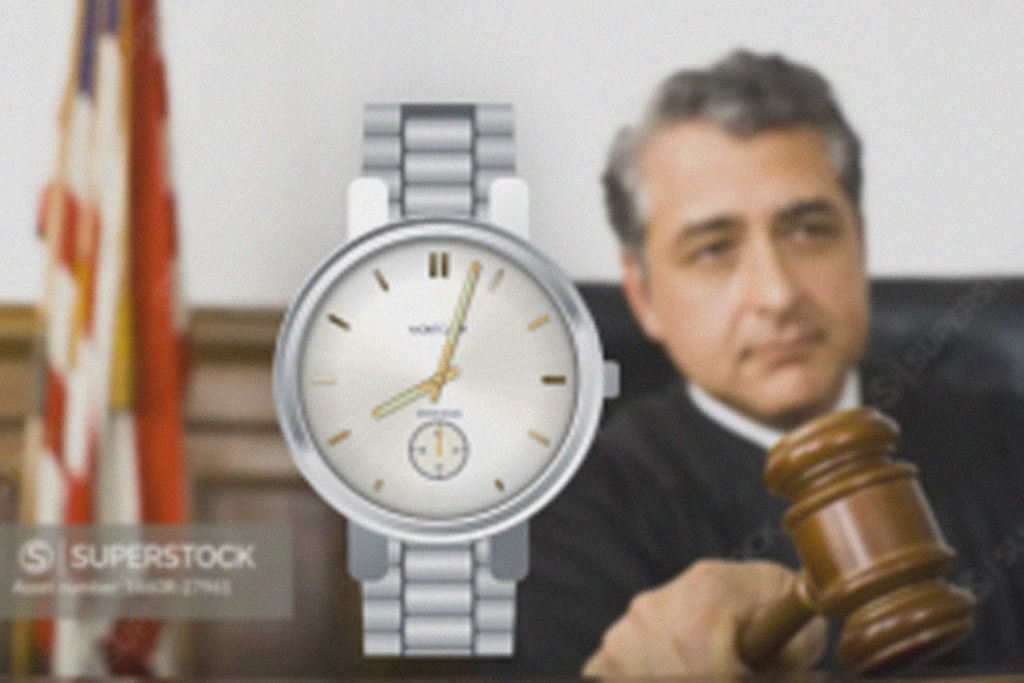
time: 8:03
